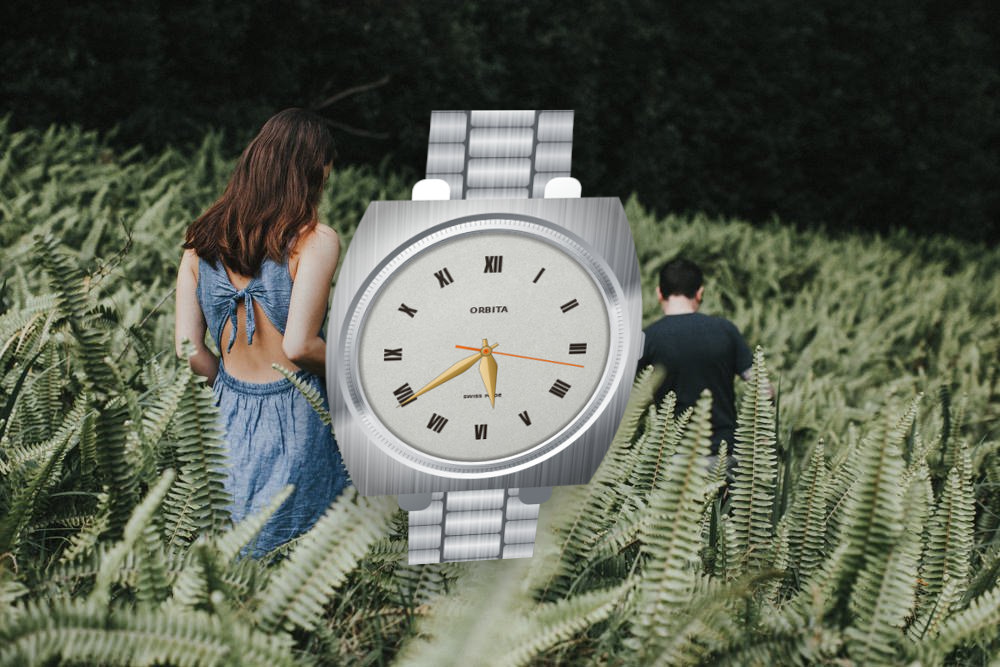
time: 5:39:17
